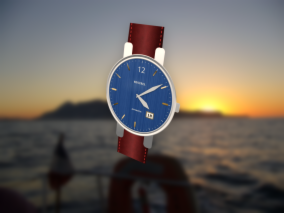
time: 4:09
